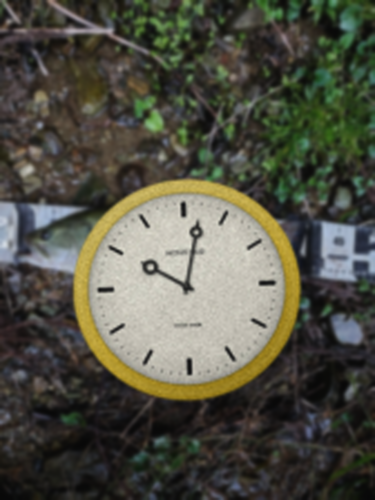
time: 10:02
